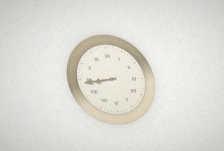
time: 8:44
